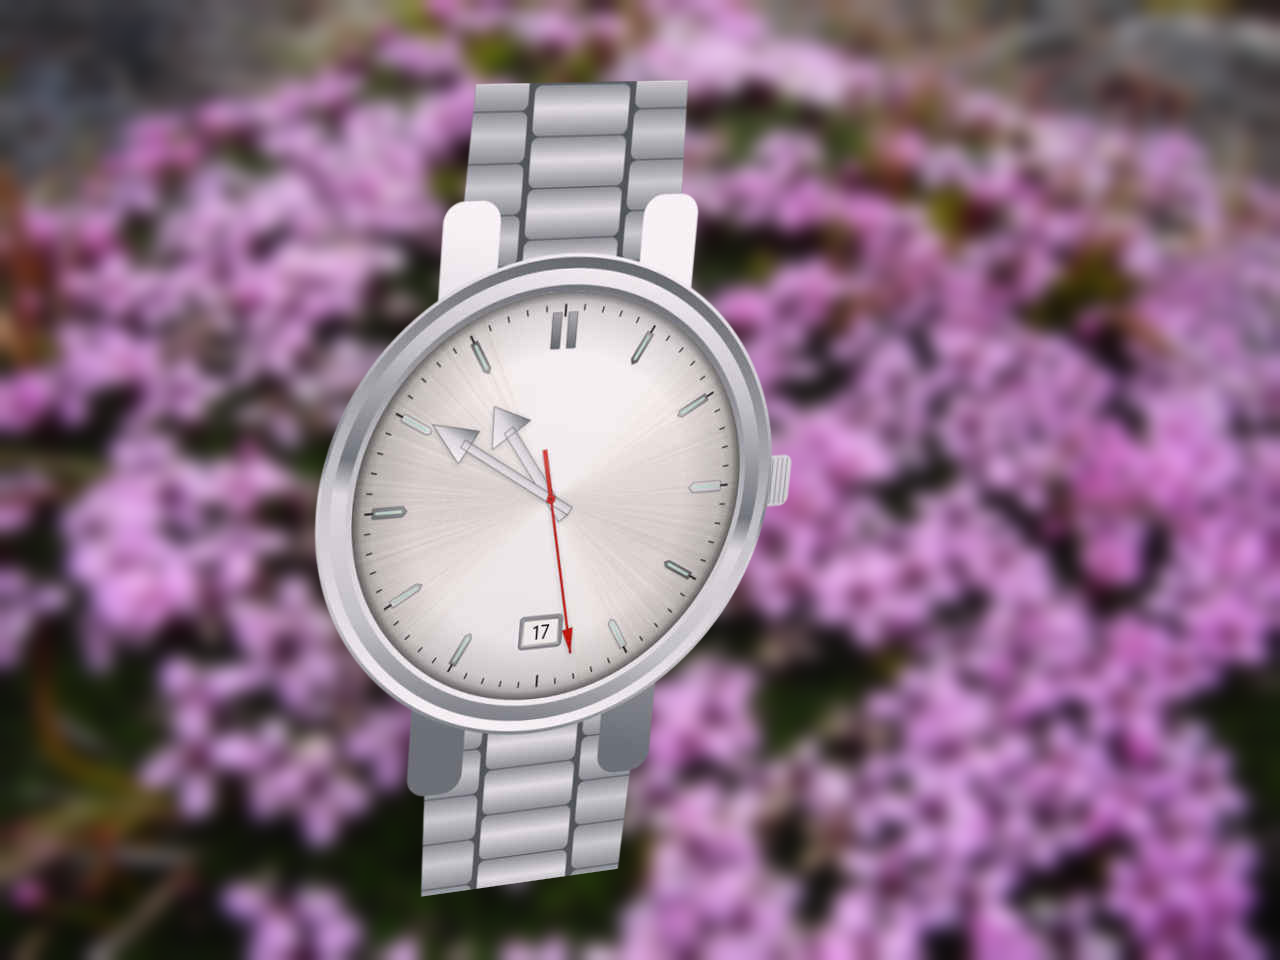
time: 10:50:28
